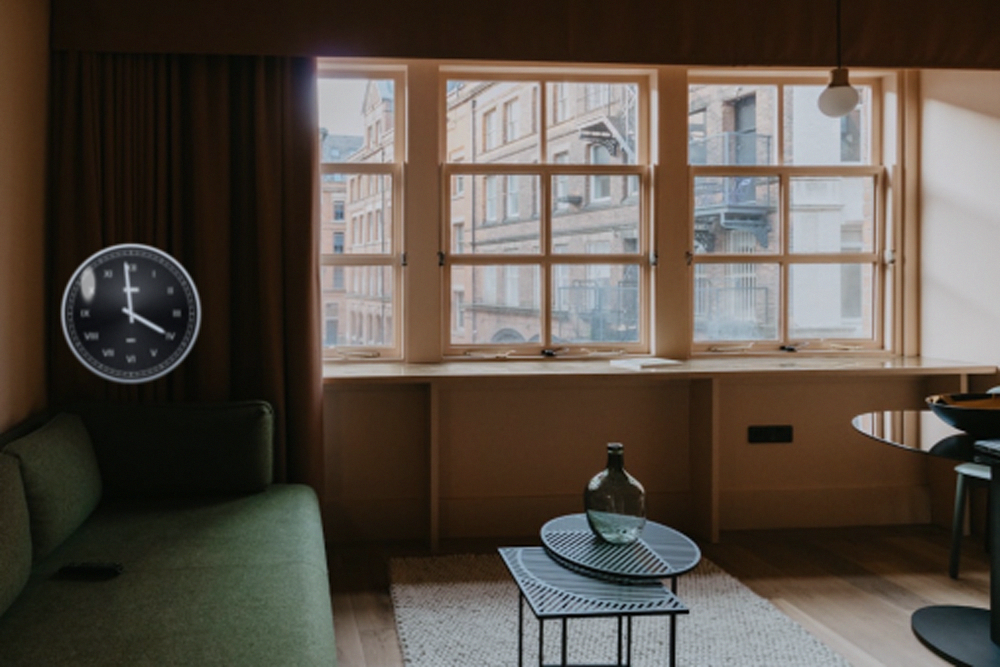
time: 3:59
